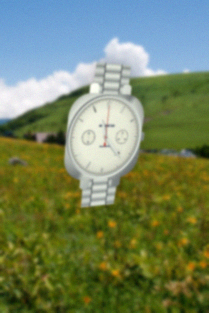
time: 11:23
